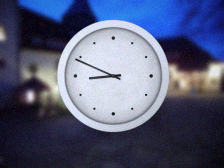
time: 8:49
